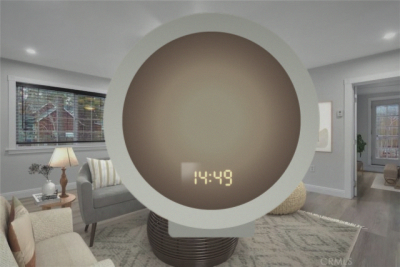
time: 14:49
